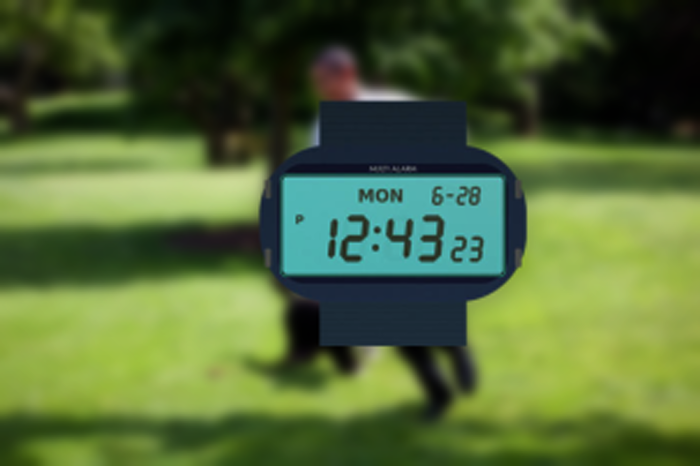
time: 12:43:23
